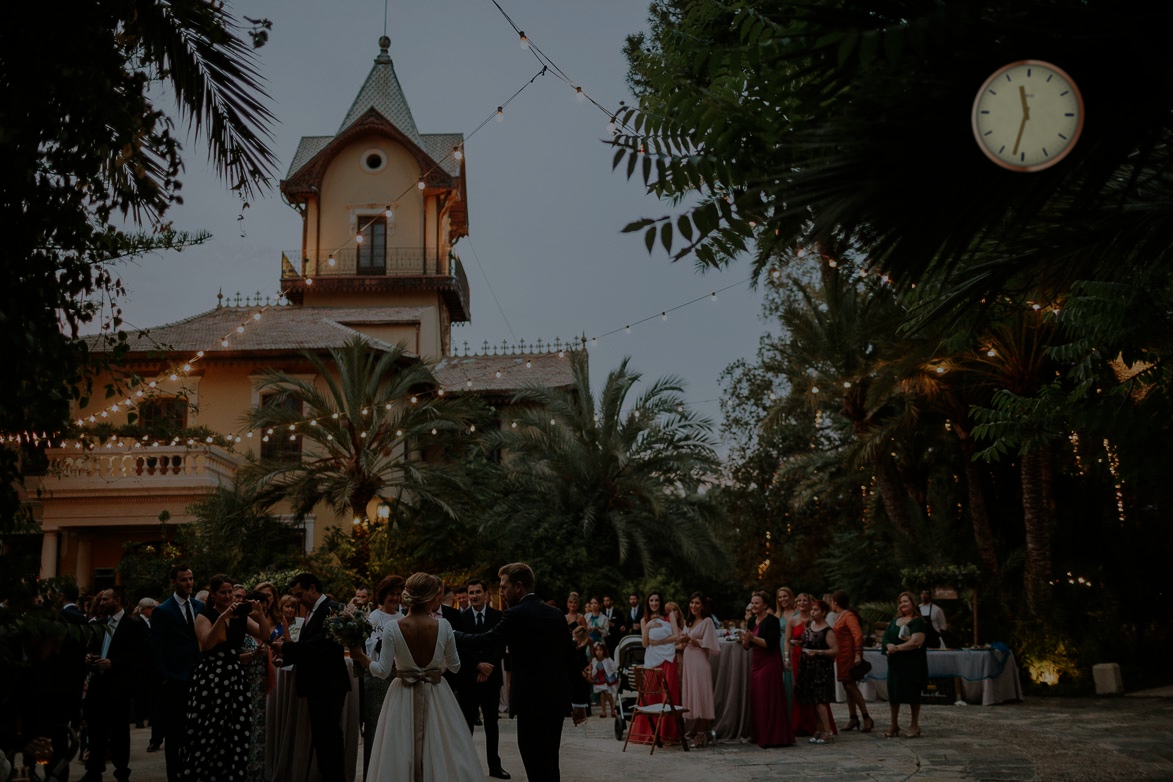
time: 11:32
